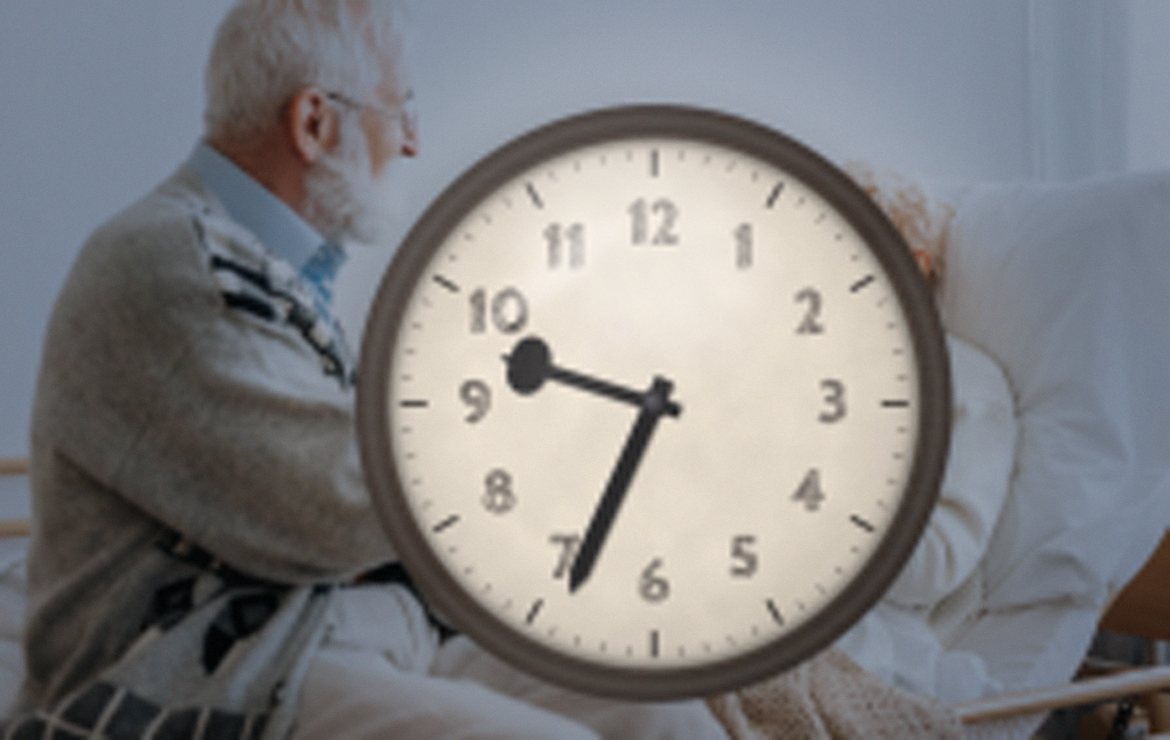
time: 9:34
